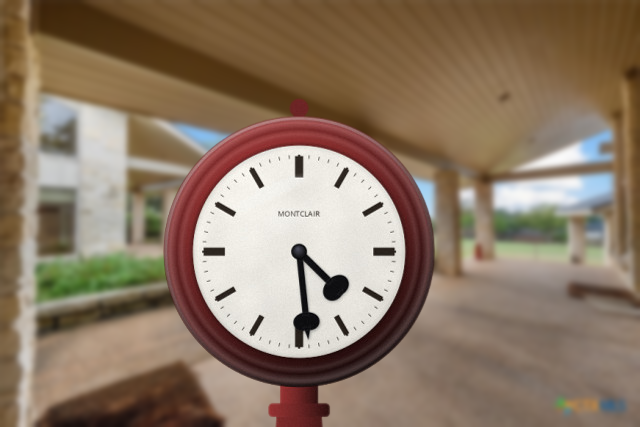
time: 4:29
